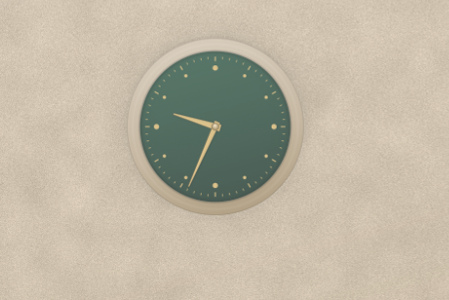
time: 9:34
